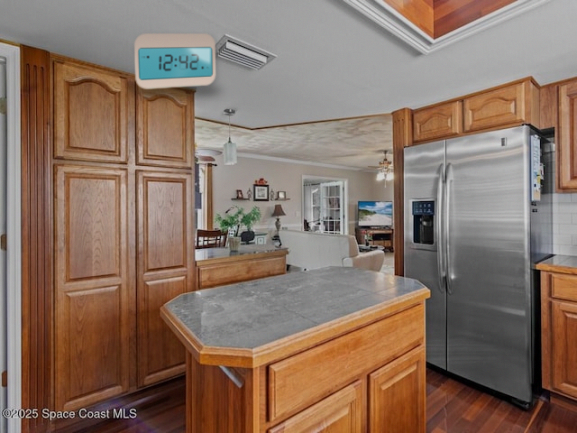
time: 12:42
